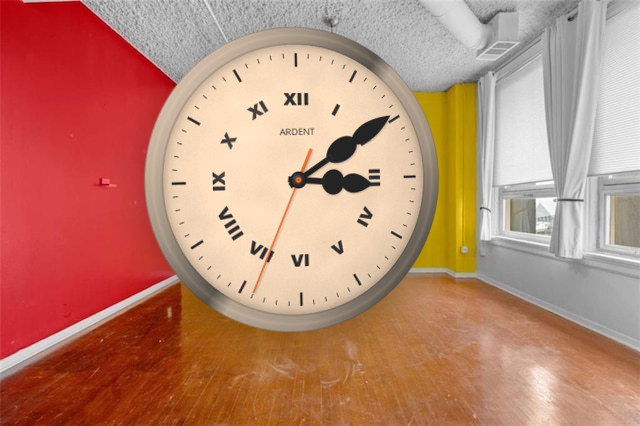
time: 3:09:34
